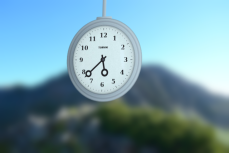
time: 5:38
